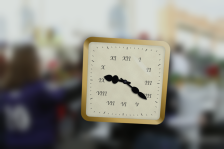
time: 9:21
